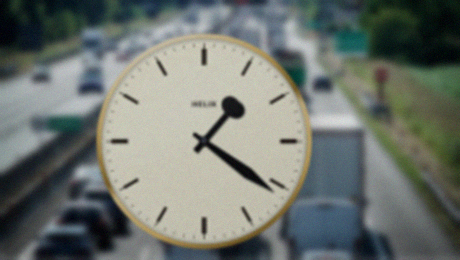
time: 1:21
